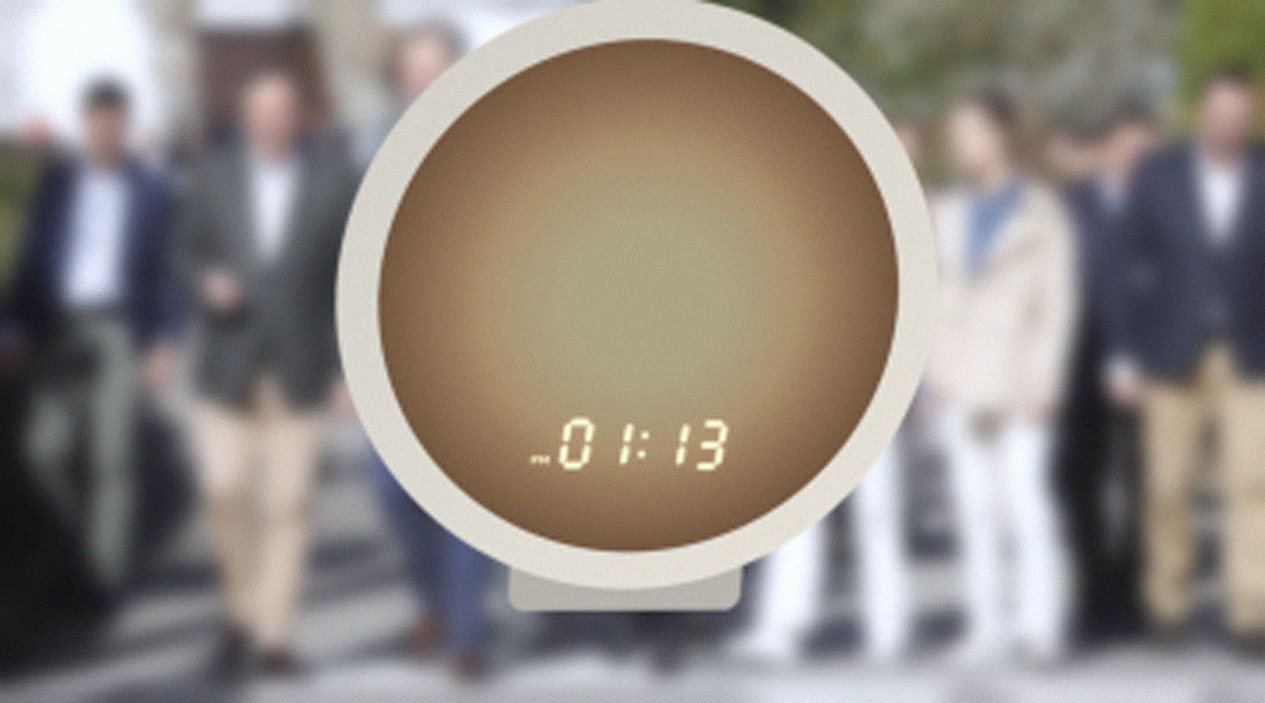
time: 1:13
